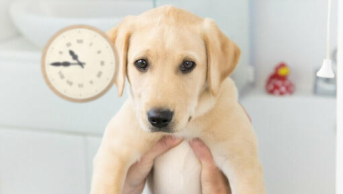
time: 10:45
